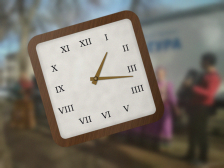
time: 1:17
